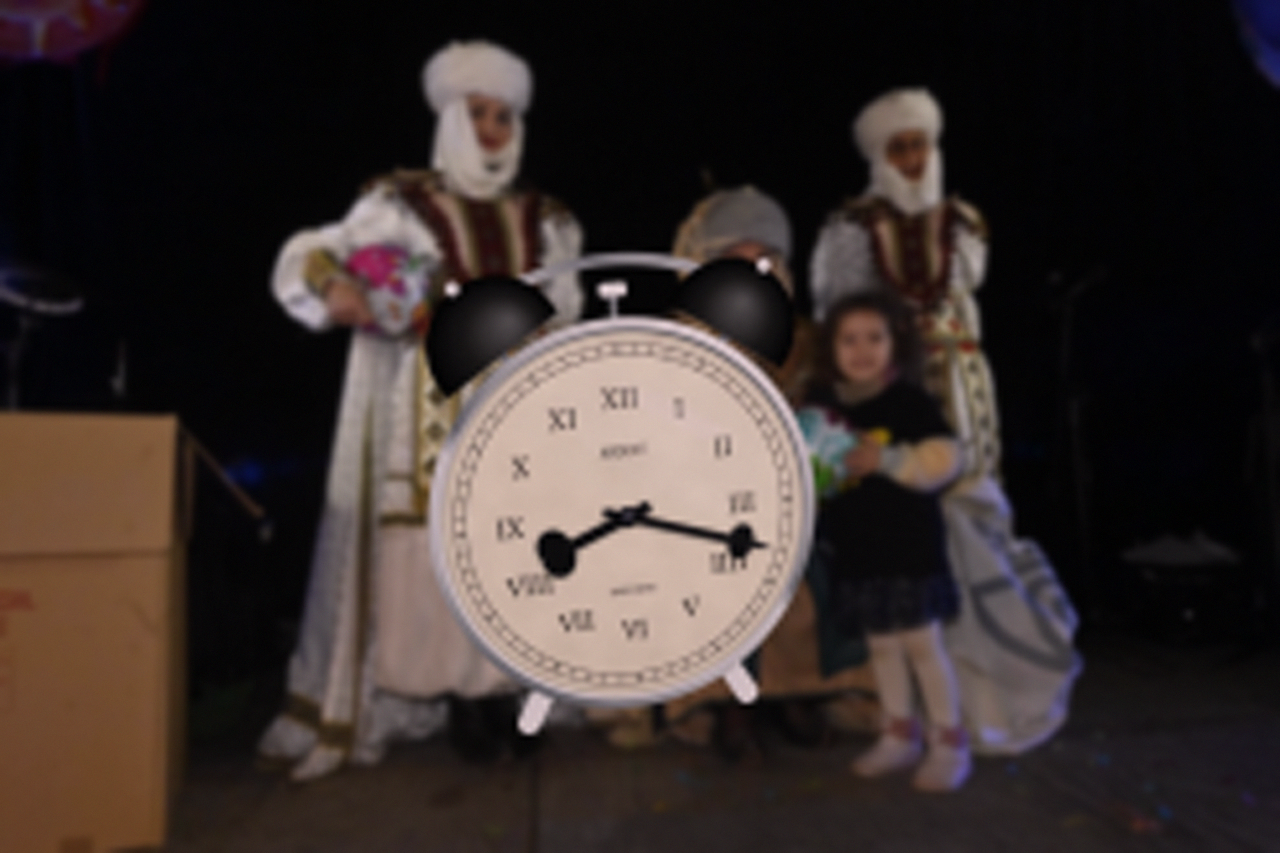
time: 8:18
